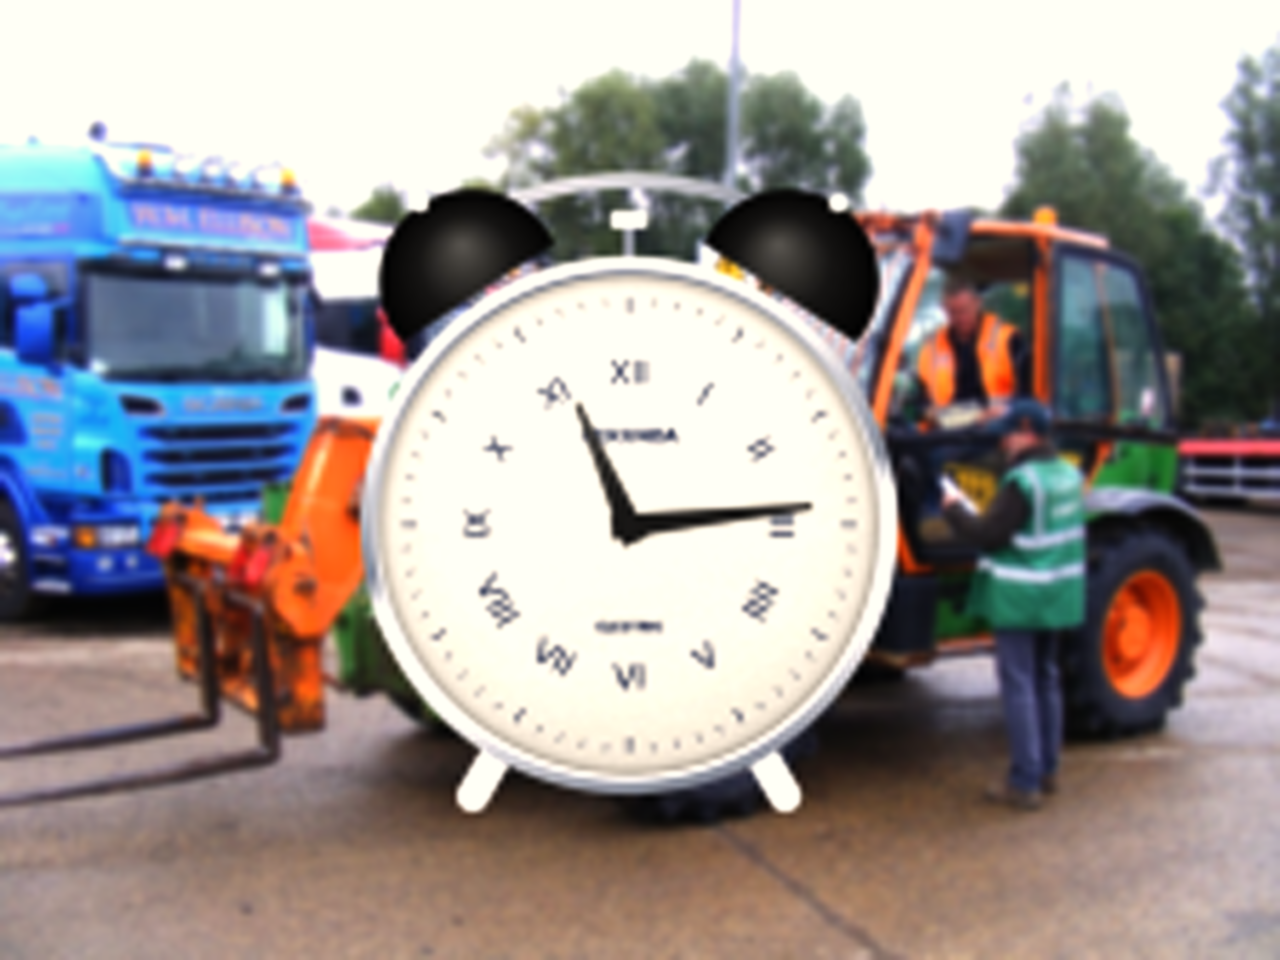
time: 11:14
